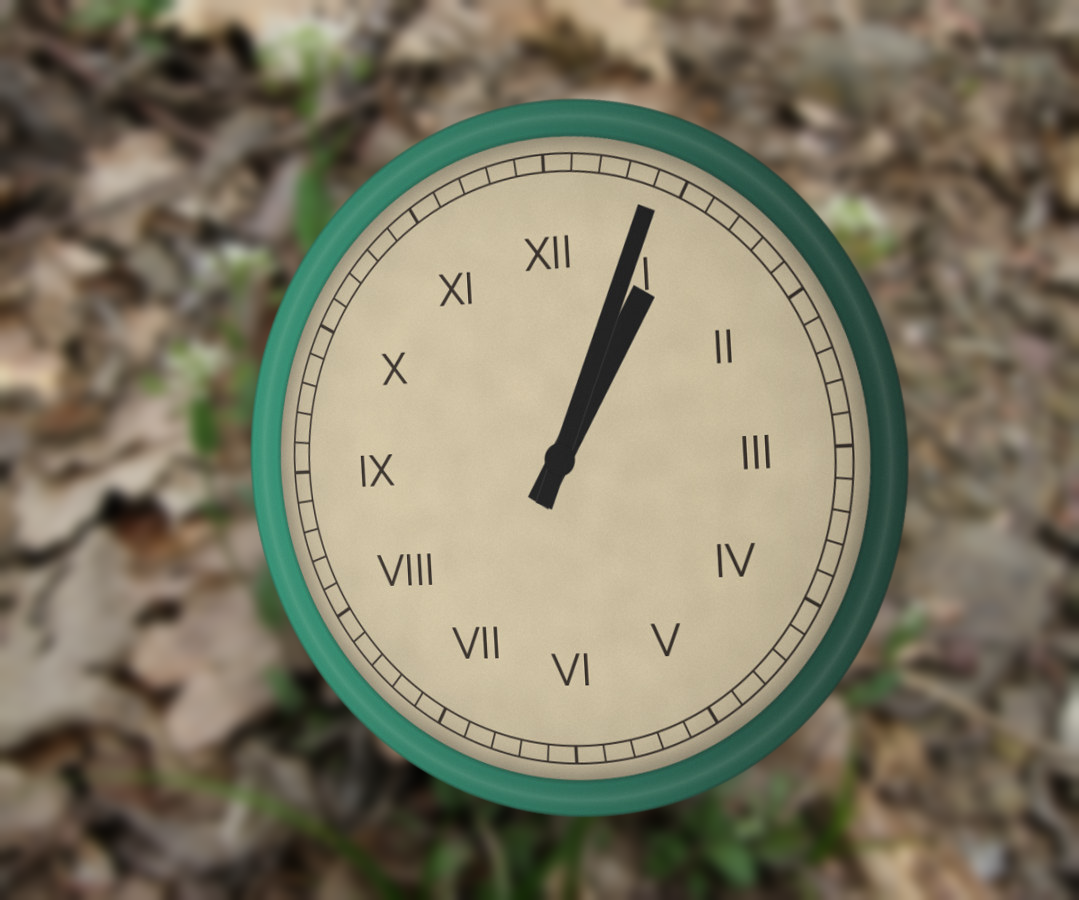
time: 1:04
